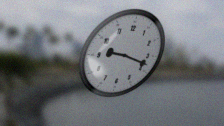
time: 9:18
